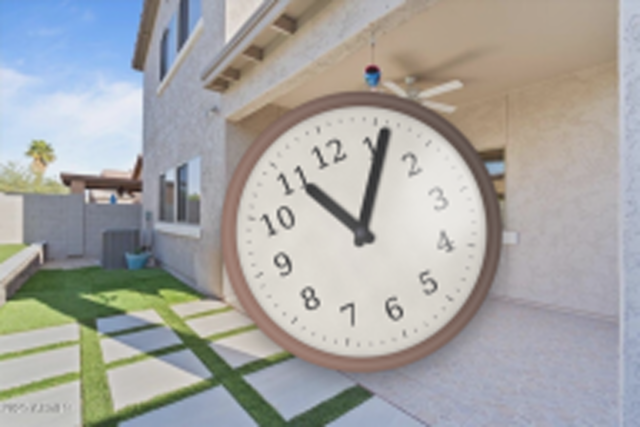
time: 11:06
